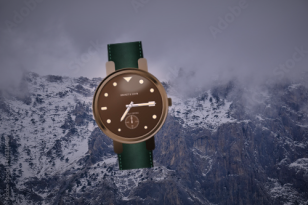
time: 7:15
